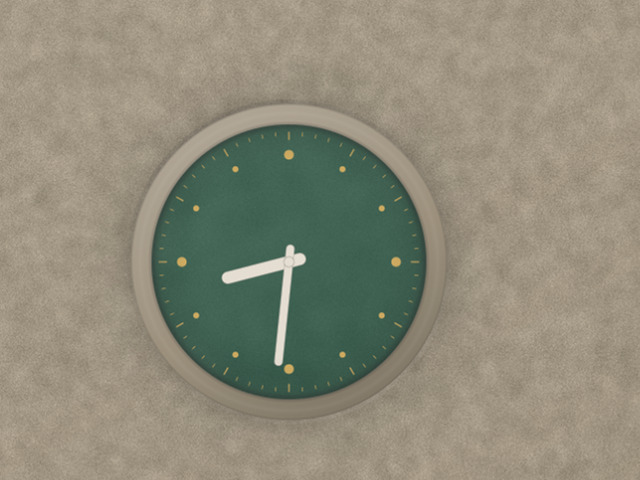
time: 8:31
